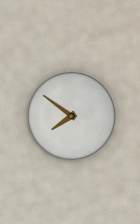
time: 7:51
